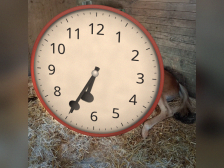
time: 6:35
